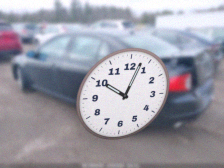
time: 10:03
